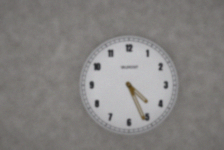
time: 4:26
